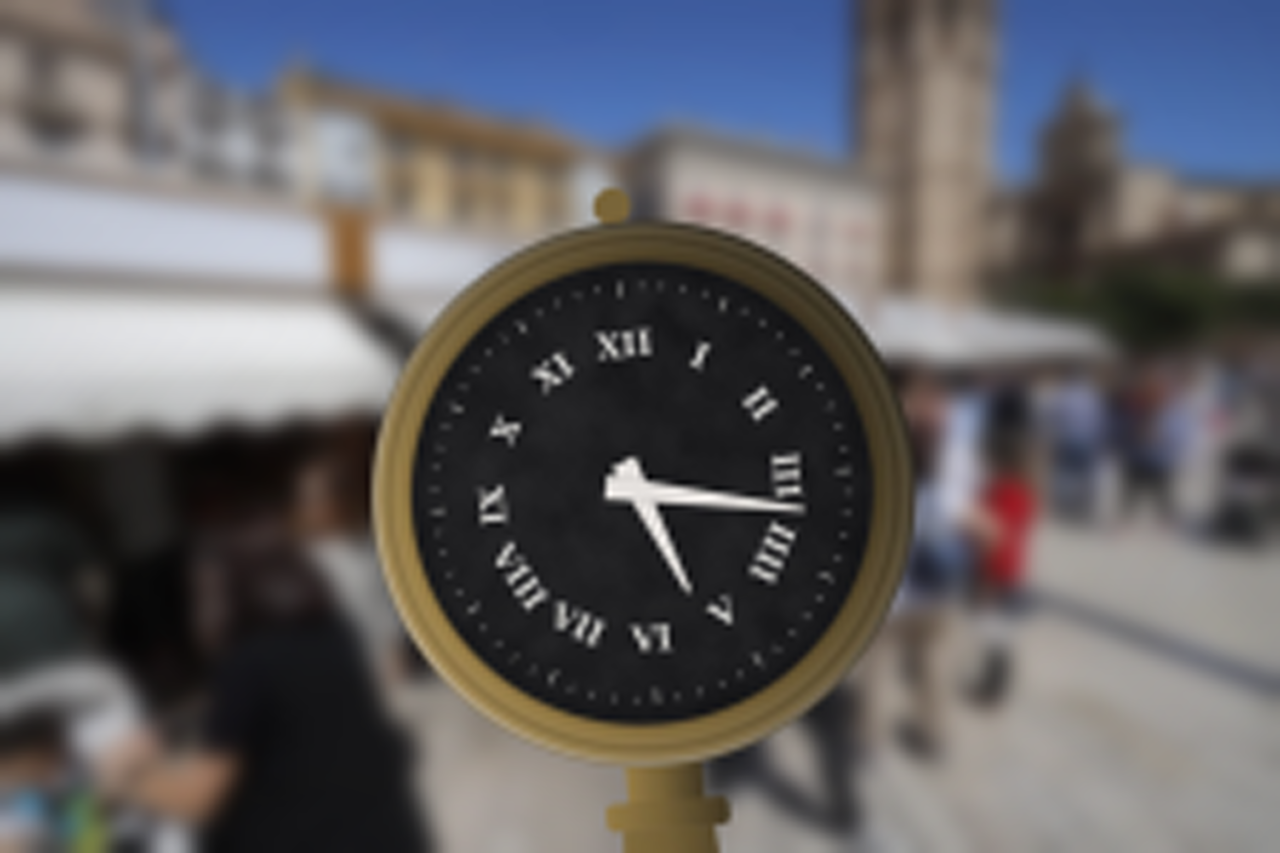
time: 5:17
